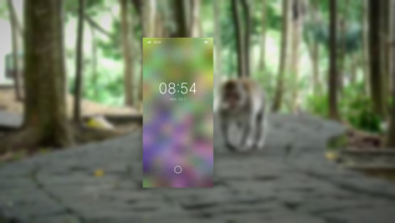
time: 8:54
